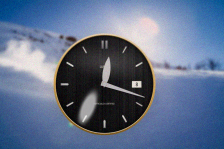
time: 12:18
